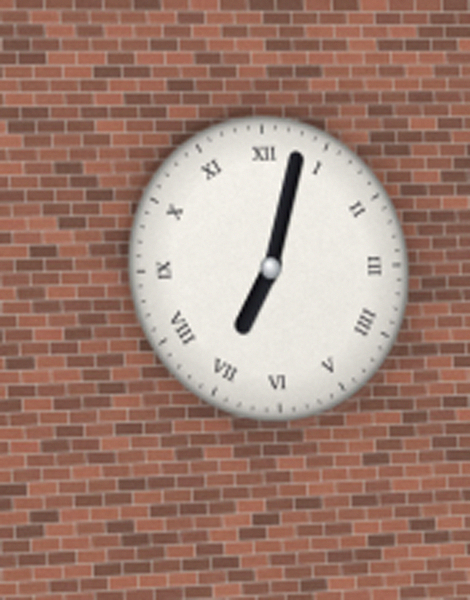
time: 7:03
